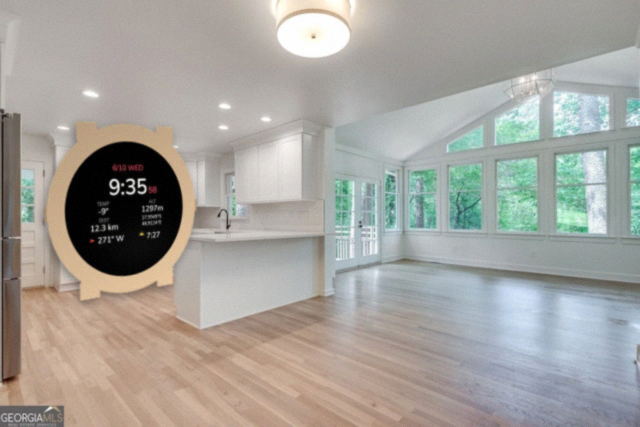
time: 9:35
